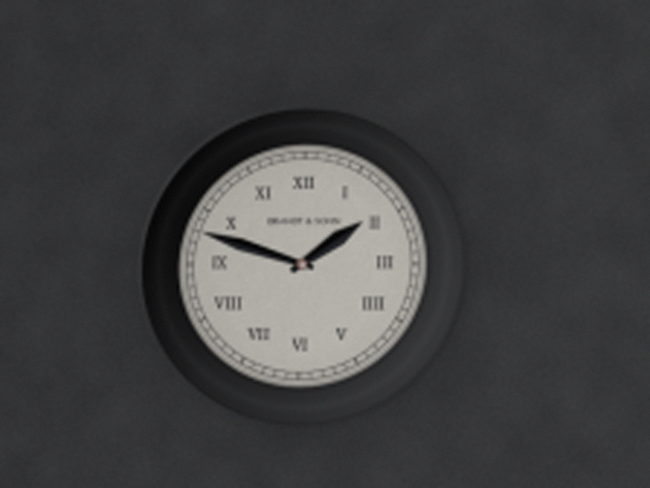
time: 1:48
